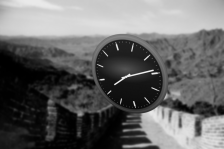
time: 8:14
